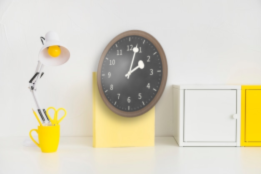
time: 2:03
